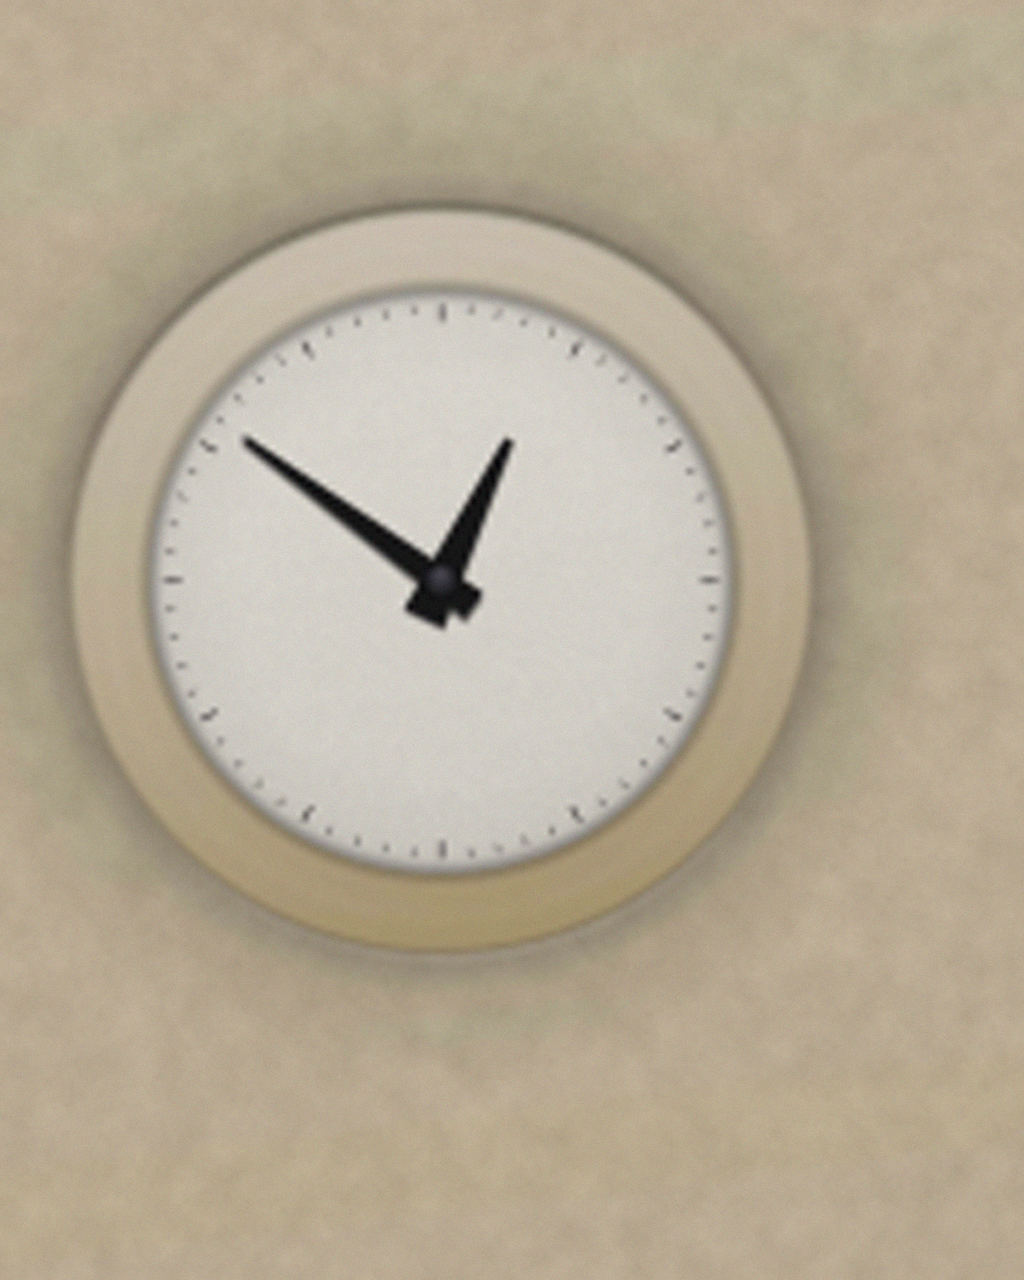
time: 12:51
